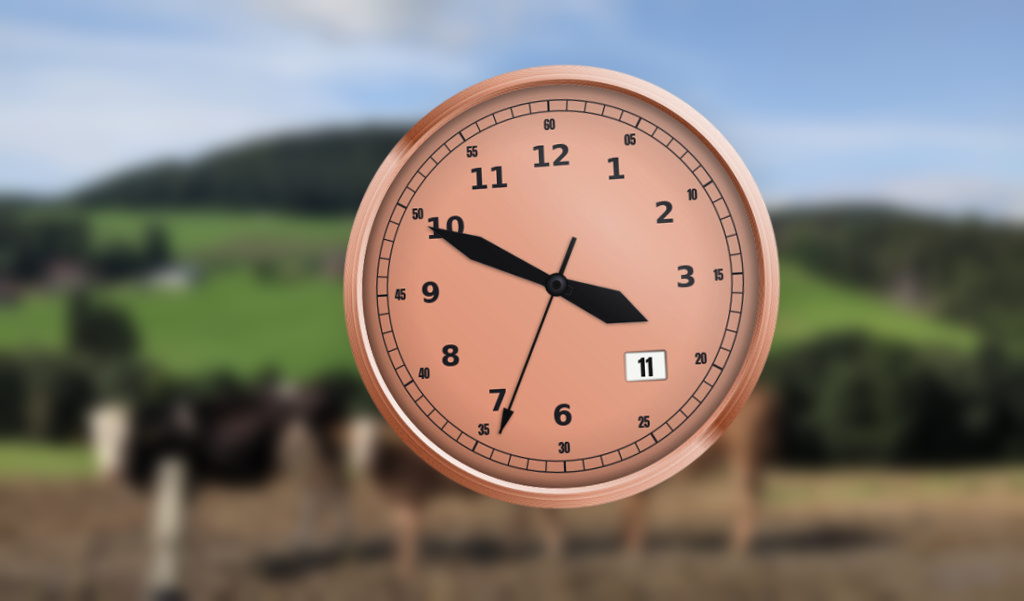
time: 3:49:34
